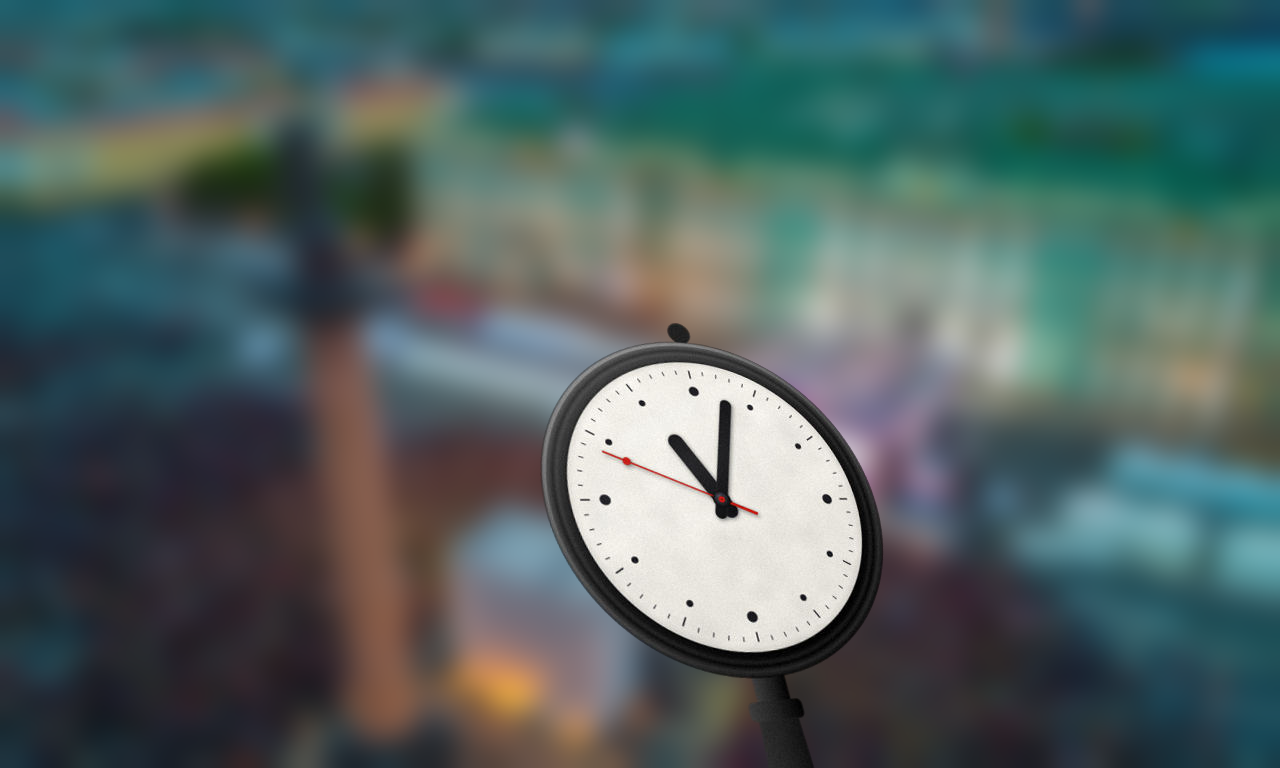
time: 11:02:49
